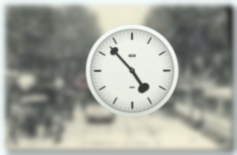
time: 4:53
